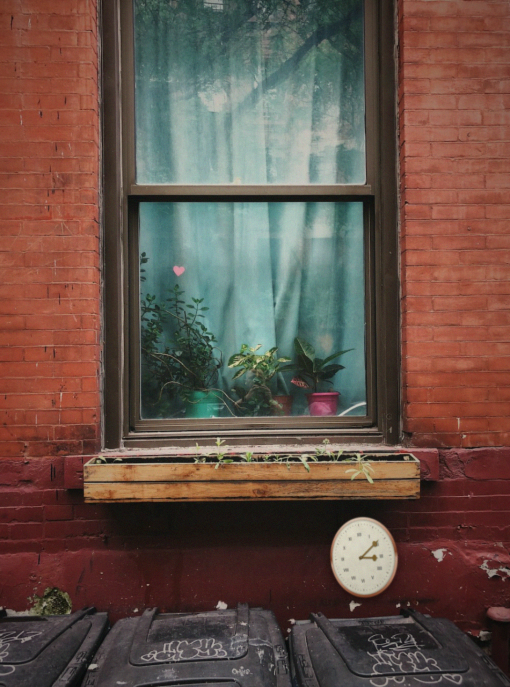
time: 3:09
